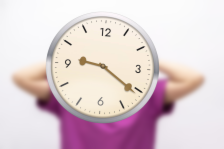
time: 9:21
